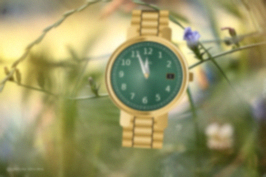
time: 11:56
